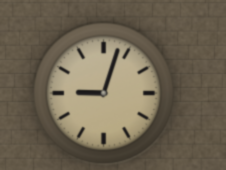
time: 9:03
